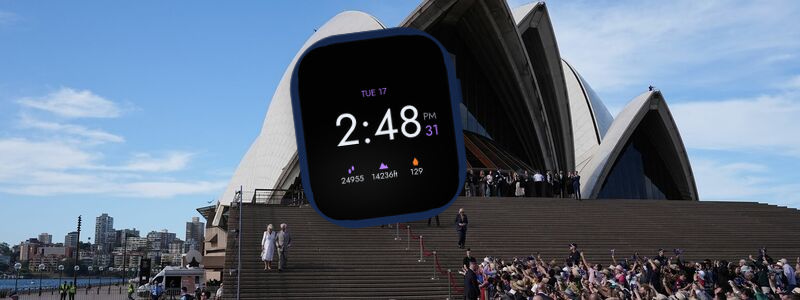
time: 2:48:31
